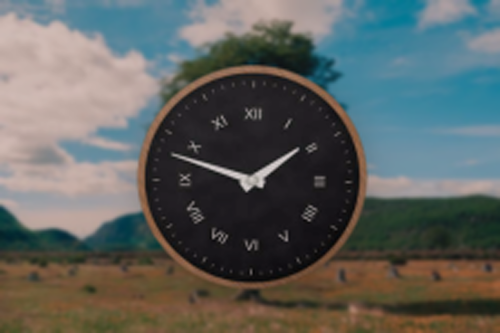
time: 1:48
